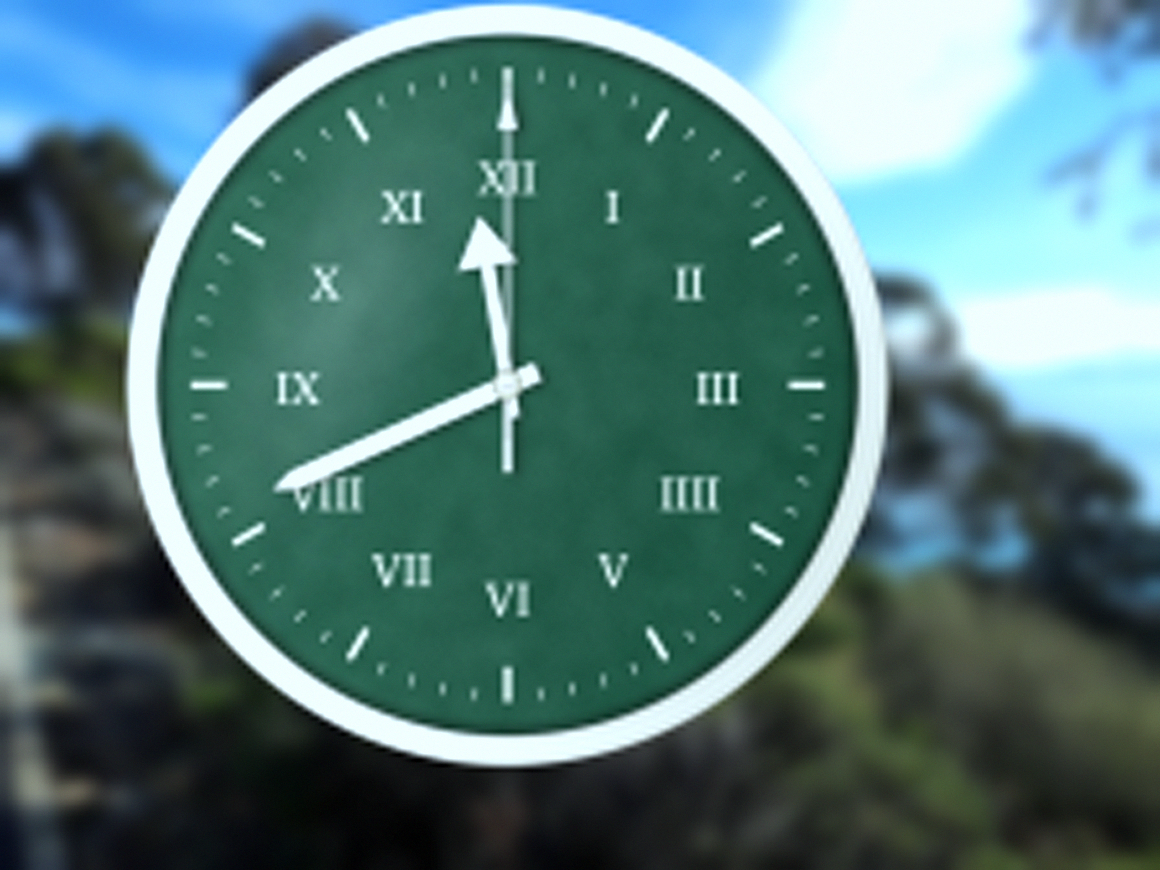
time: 11:41:00
